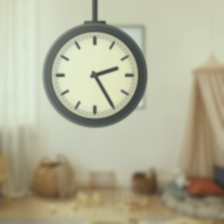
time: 2:25
